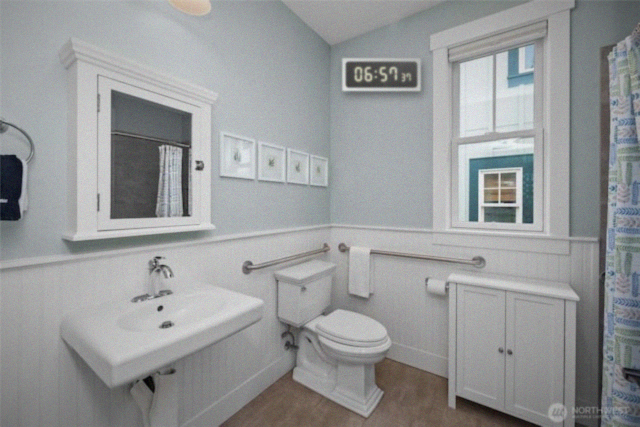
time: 6:57
